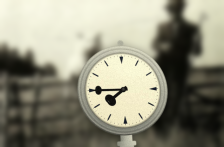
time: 7:45
